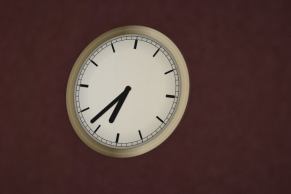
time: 6:37
